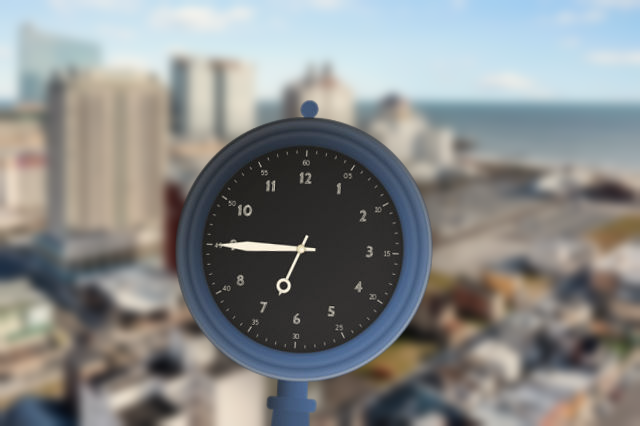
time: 6:45
